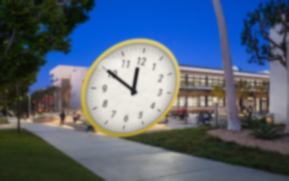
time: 11:50
